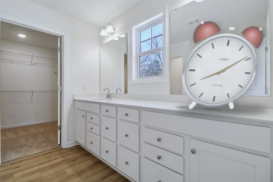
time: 8:09
